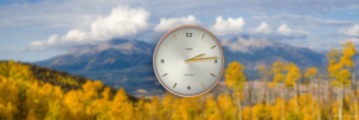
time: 2:14
